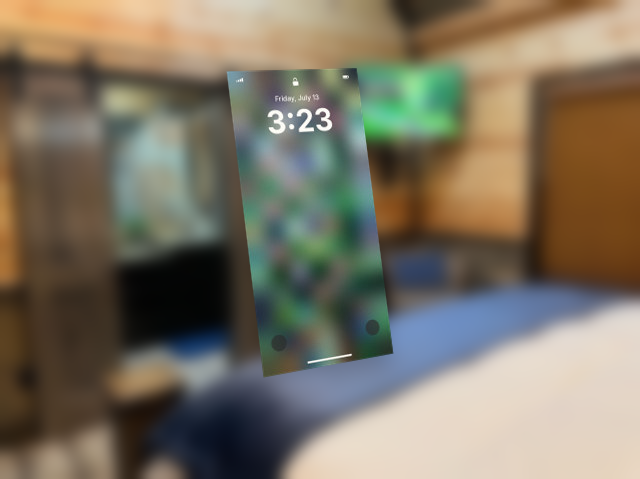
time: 3:23
